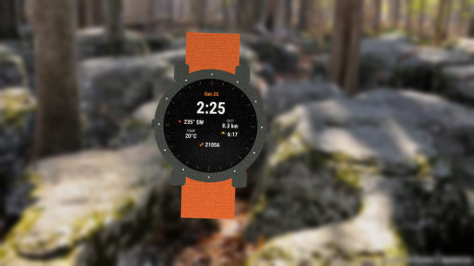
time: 2:25
